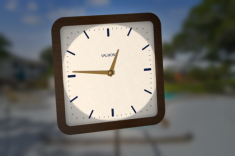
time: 12:46
